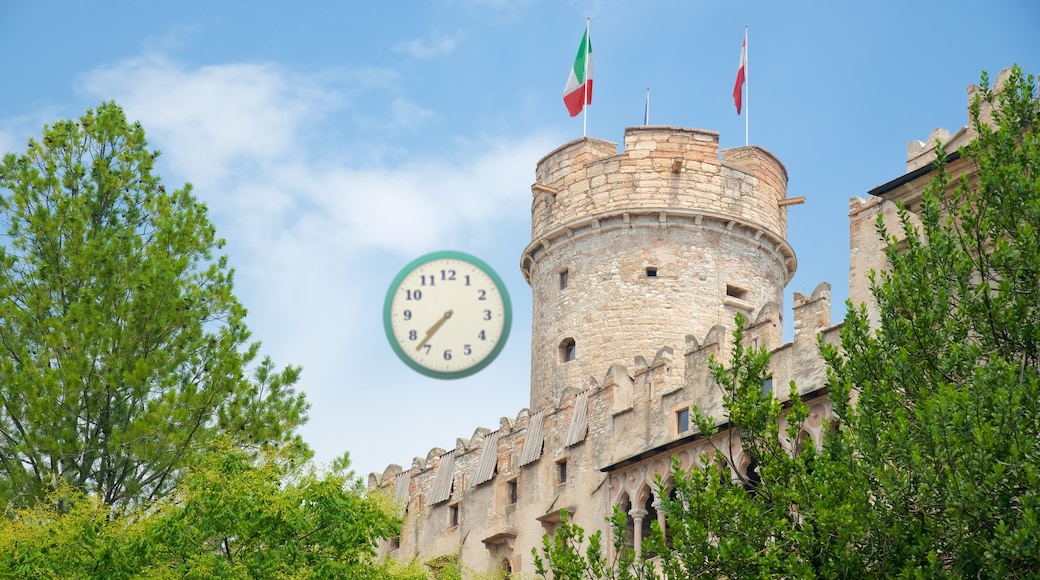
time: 7:37
